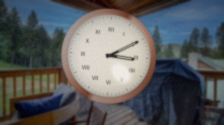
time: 3:10
